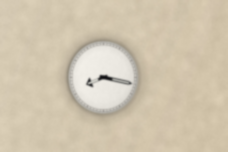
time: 8:17
